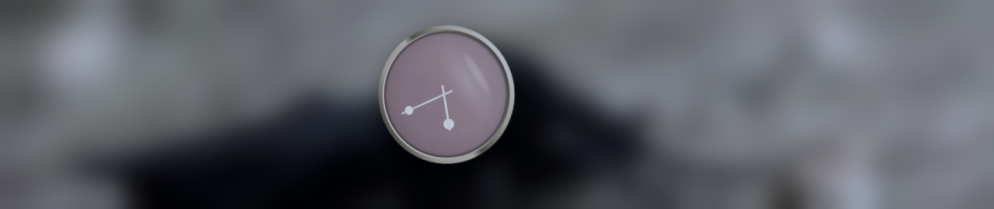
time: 5:41
